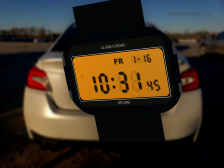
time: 10:31:45
